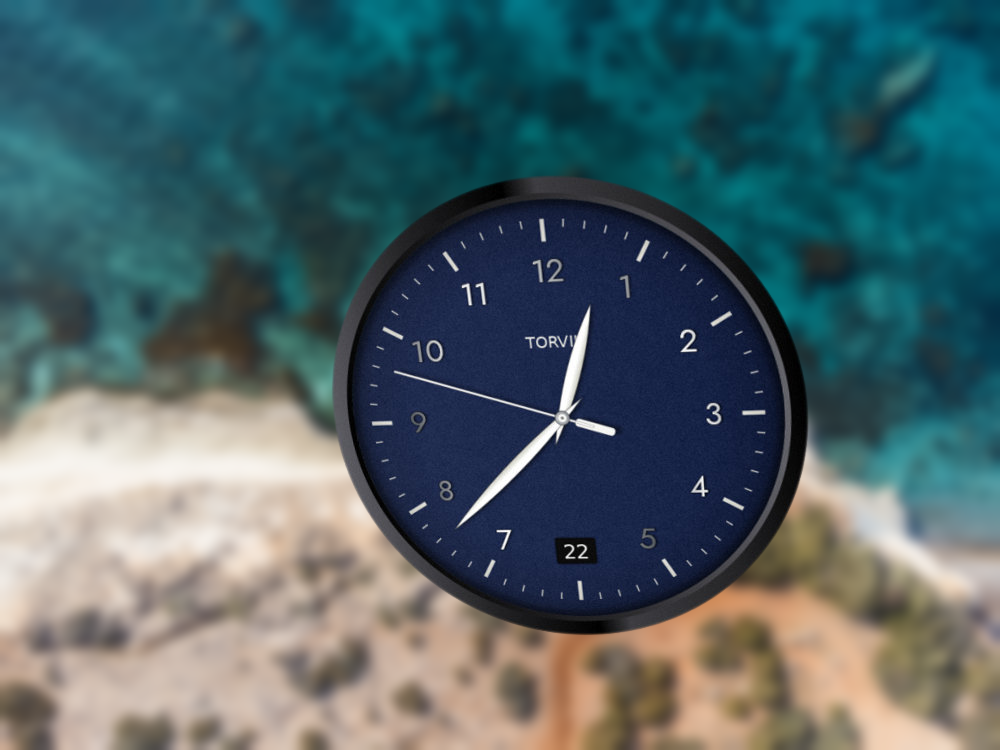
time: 12:37:48
